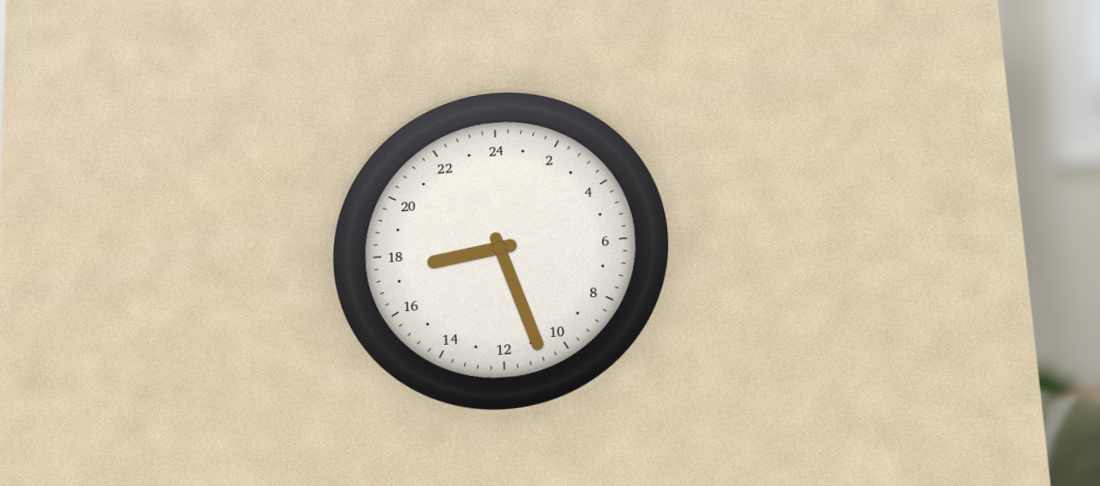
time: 17:27
